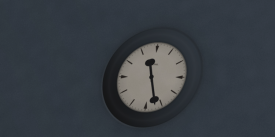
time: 11:27
